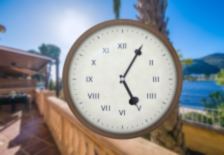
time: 5:05
